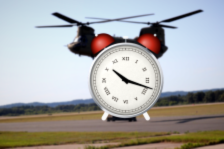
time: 10:18
